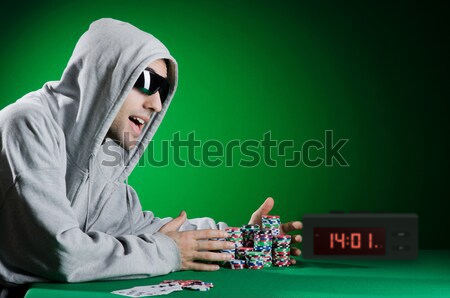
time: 14:01
